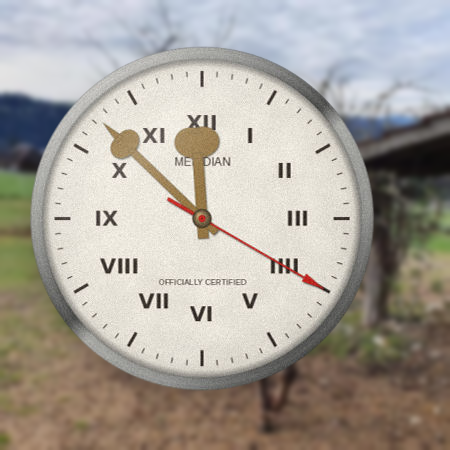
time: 11:52:20
